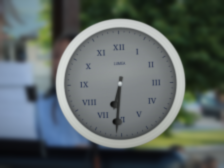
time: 6:31
